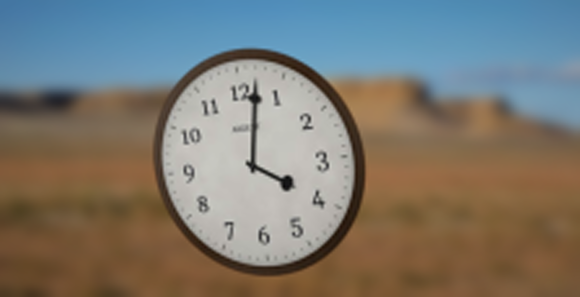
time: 4:02
